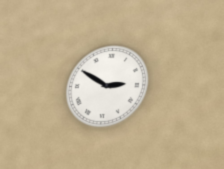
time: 2:50
